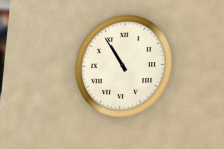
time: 10:54
